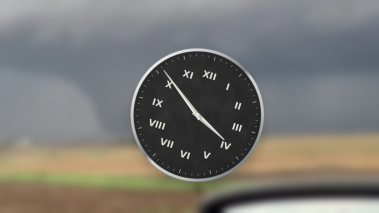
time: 3:51
